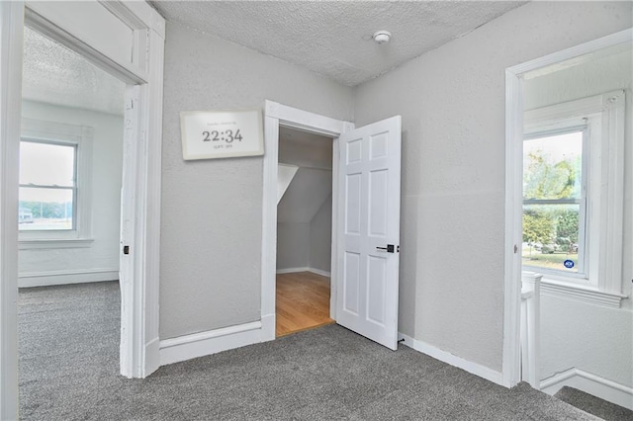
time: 22:34
